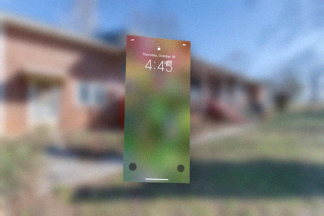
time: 4:45
